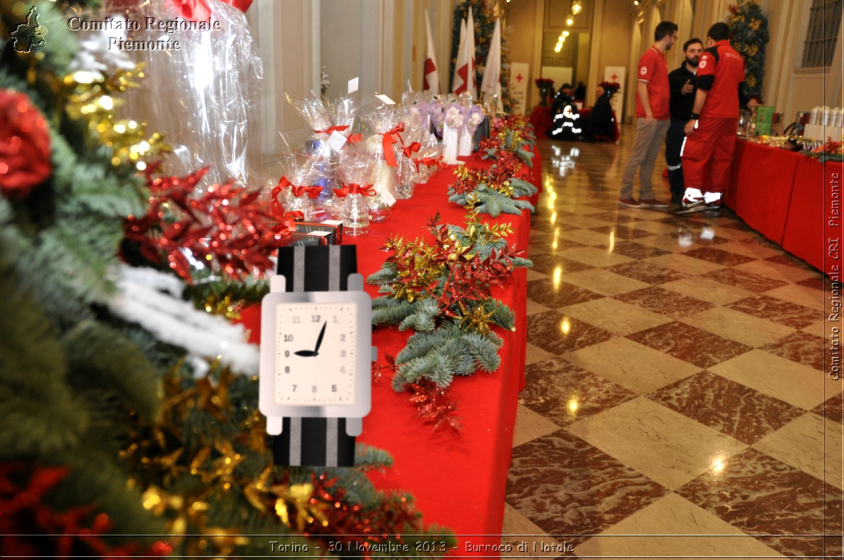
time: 9:03
